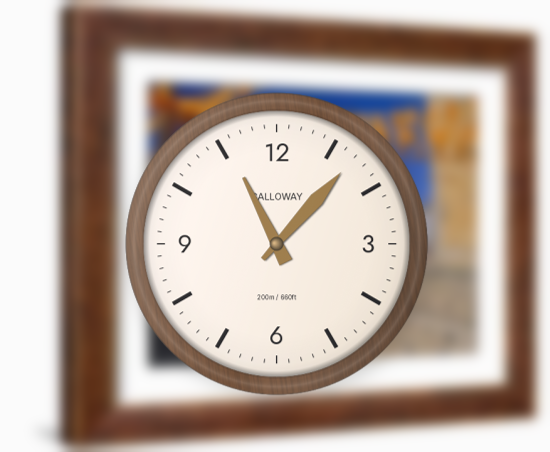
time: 11:07
